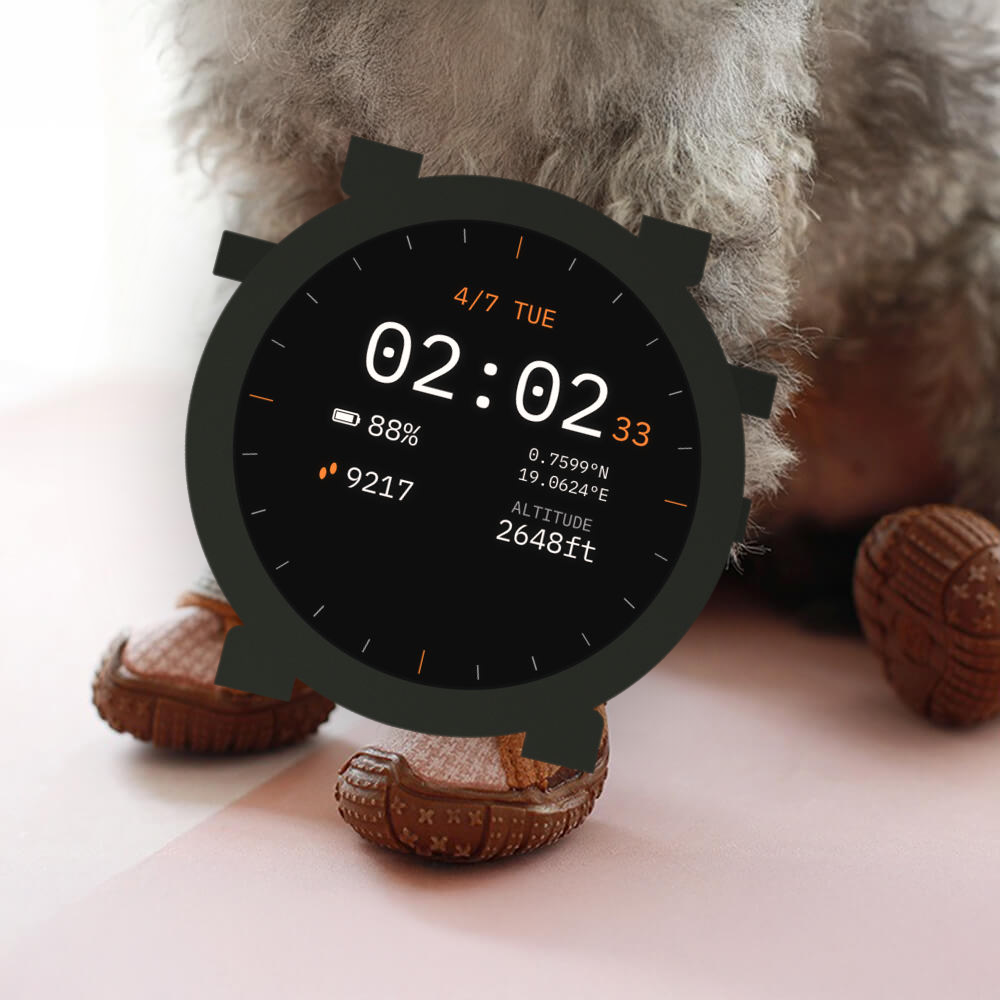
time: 2:02:33
